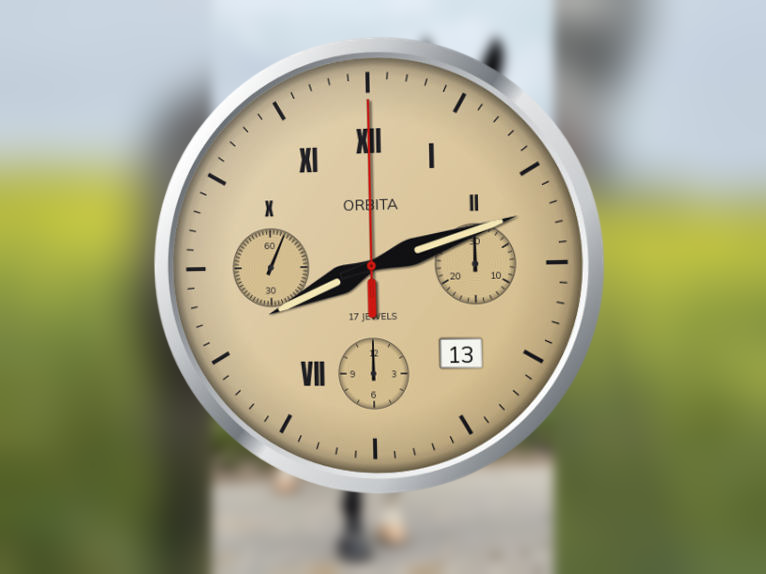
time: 8:12:04
